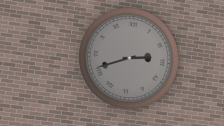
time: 2:41
